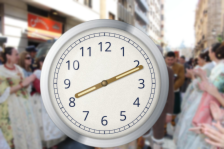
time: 8:11
